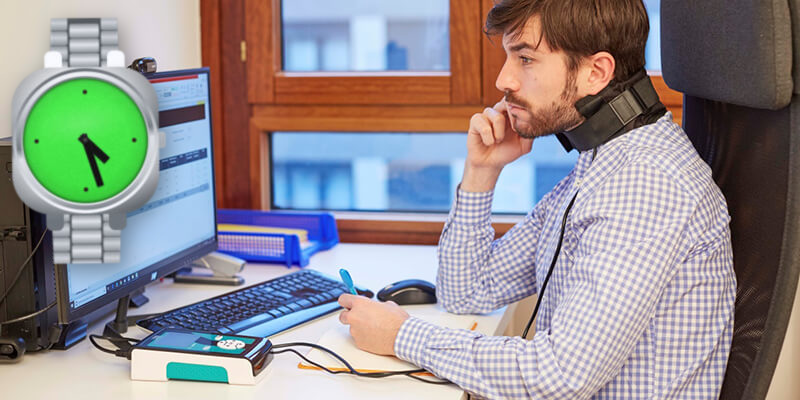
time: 4:27
